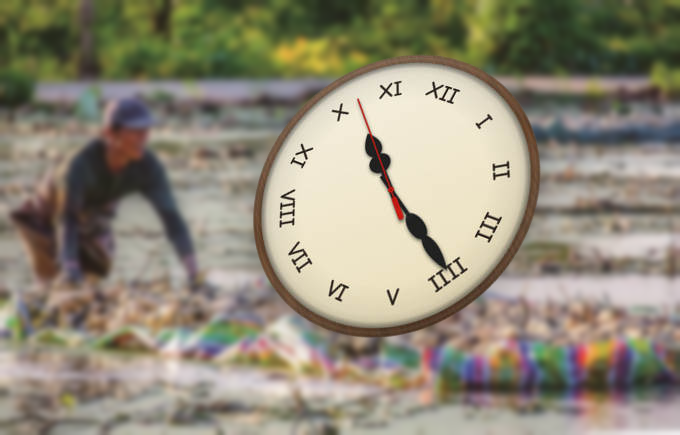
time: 10:19:52
